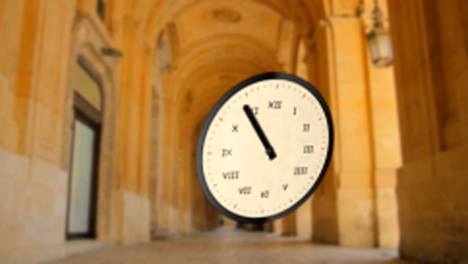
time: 10:54
